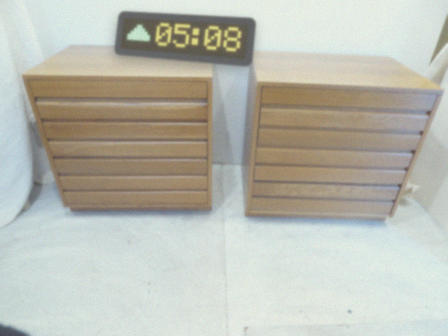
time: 5:08
